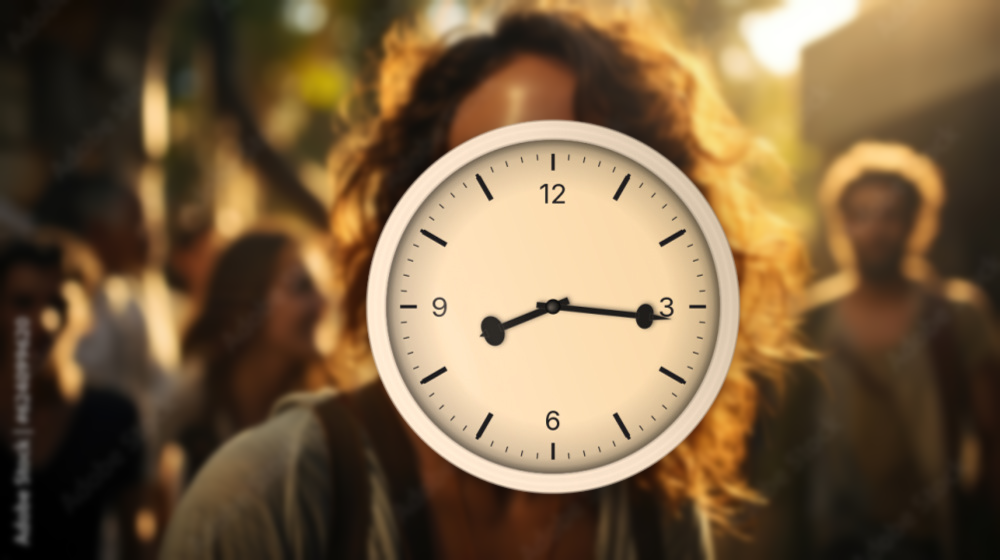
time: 8:16
